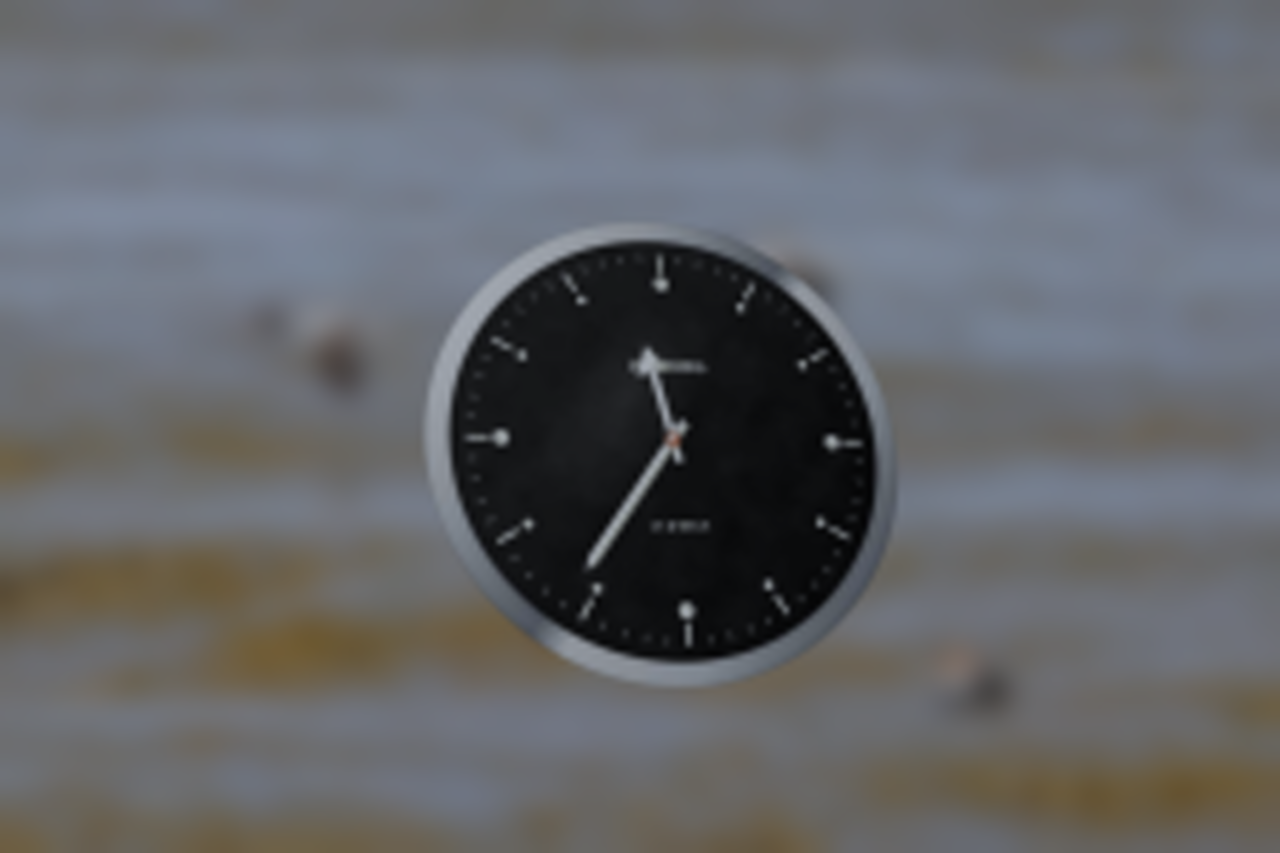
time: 11:36
